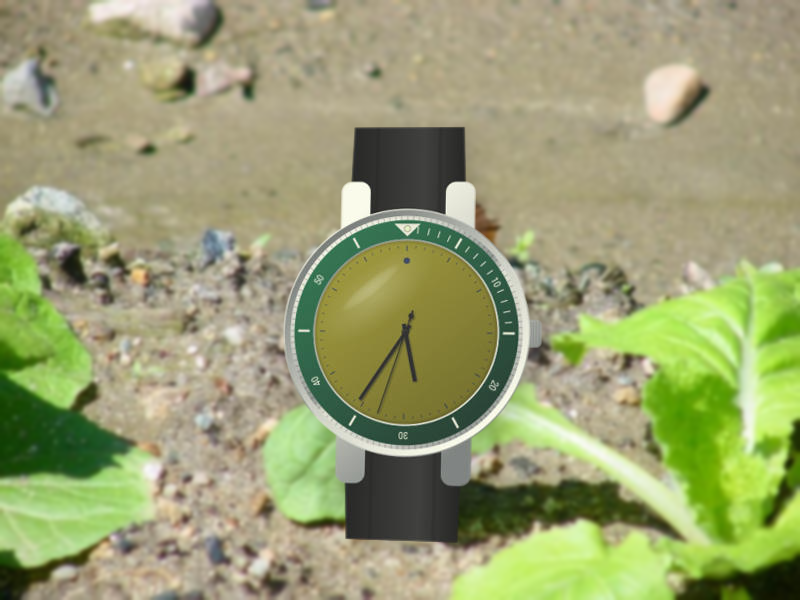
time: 5:35:33
